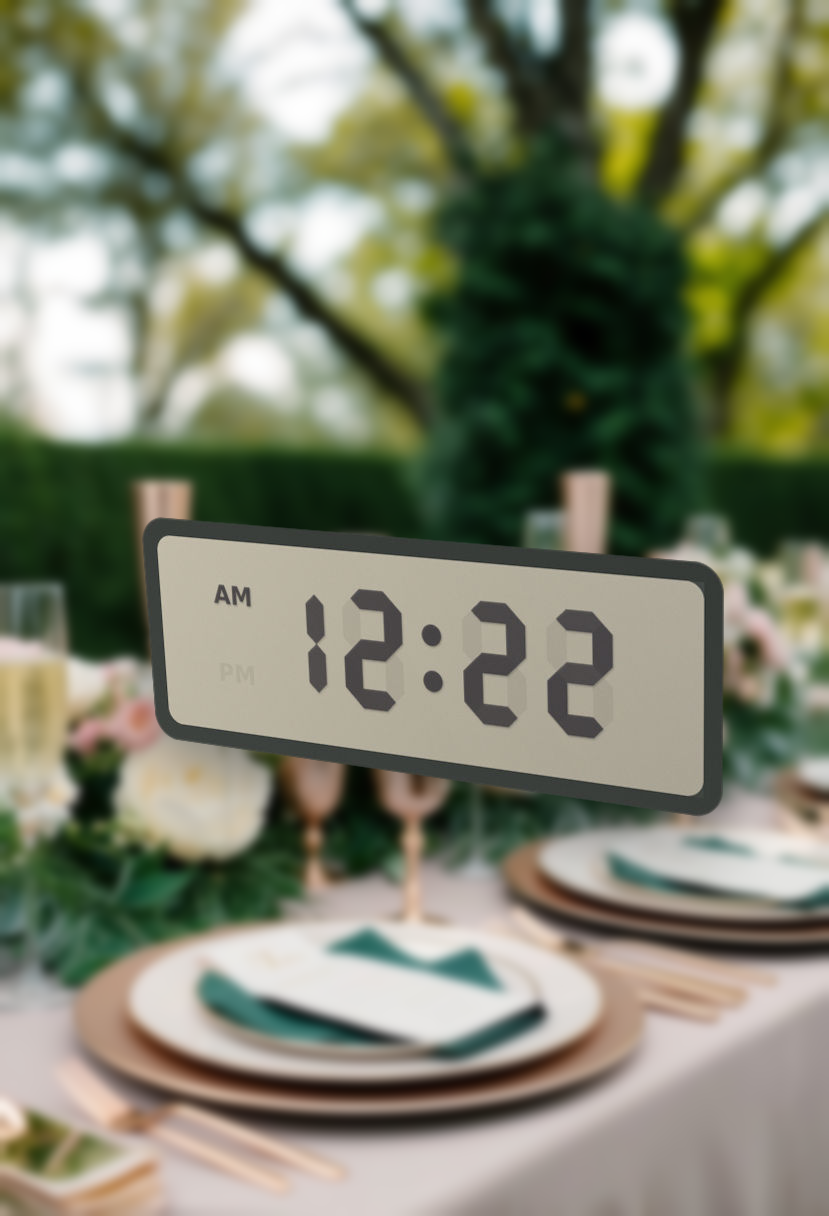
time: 12:22
